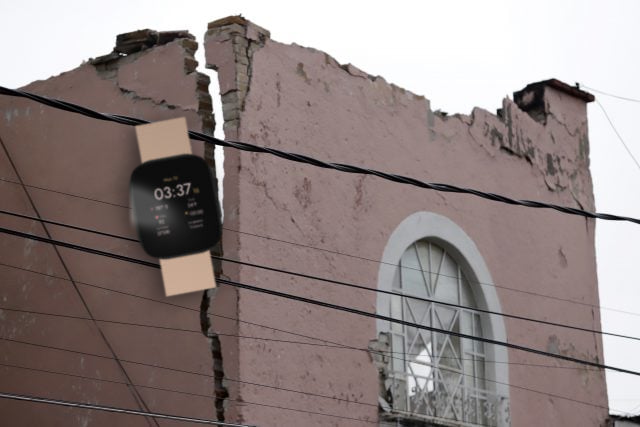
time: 3:37
